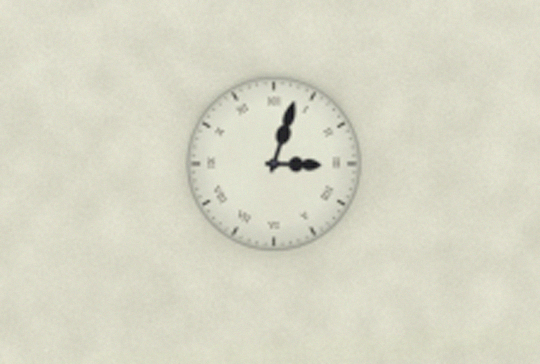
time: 3:03
